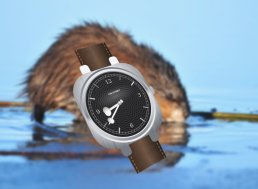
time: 8:39
